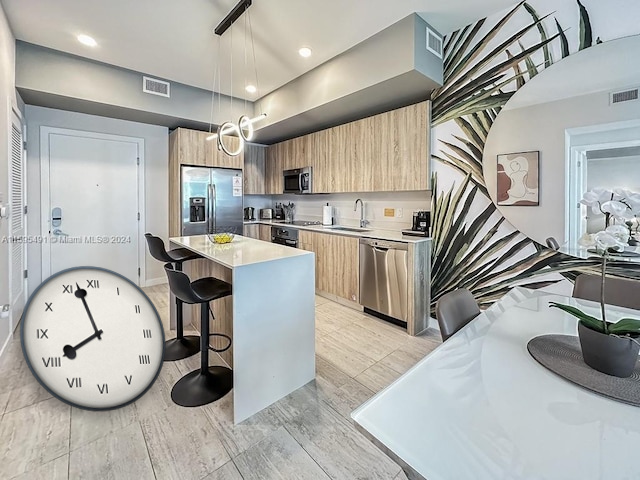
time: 7:57
